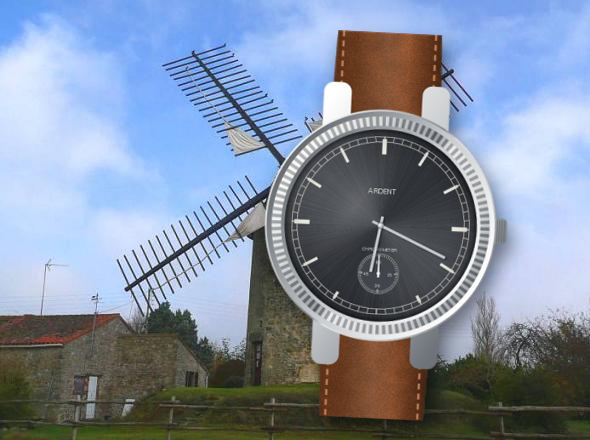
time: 6:19
